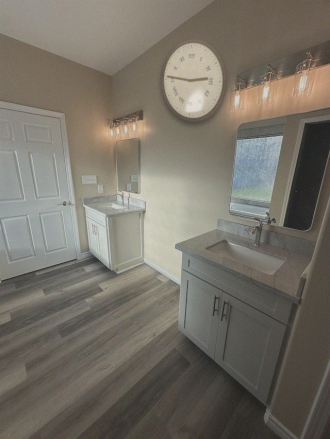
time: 2:46
